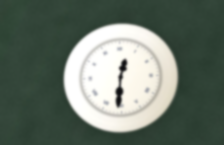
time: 12:31
